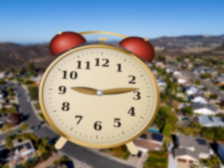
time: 9:13
